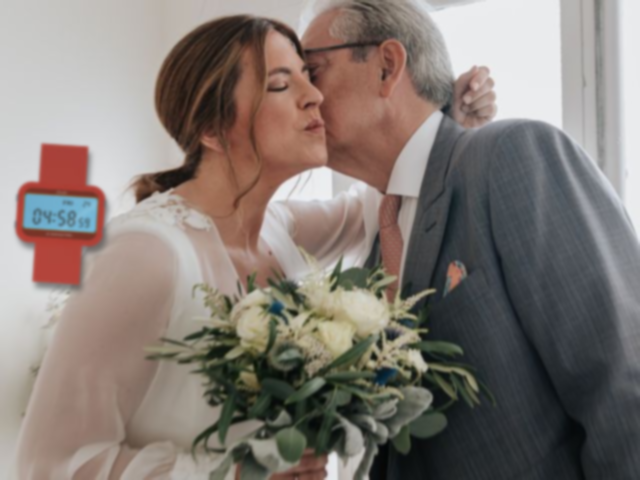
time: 4:58
